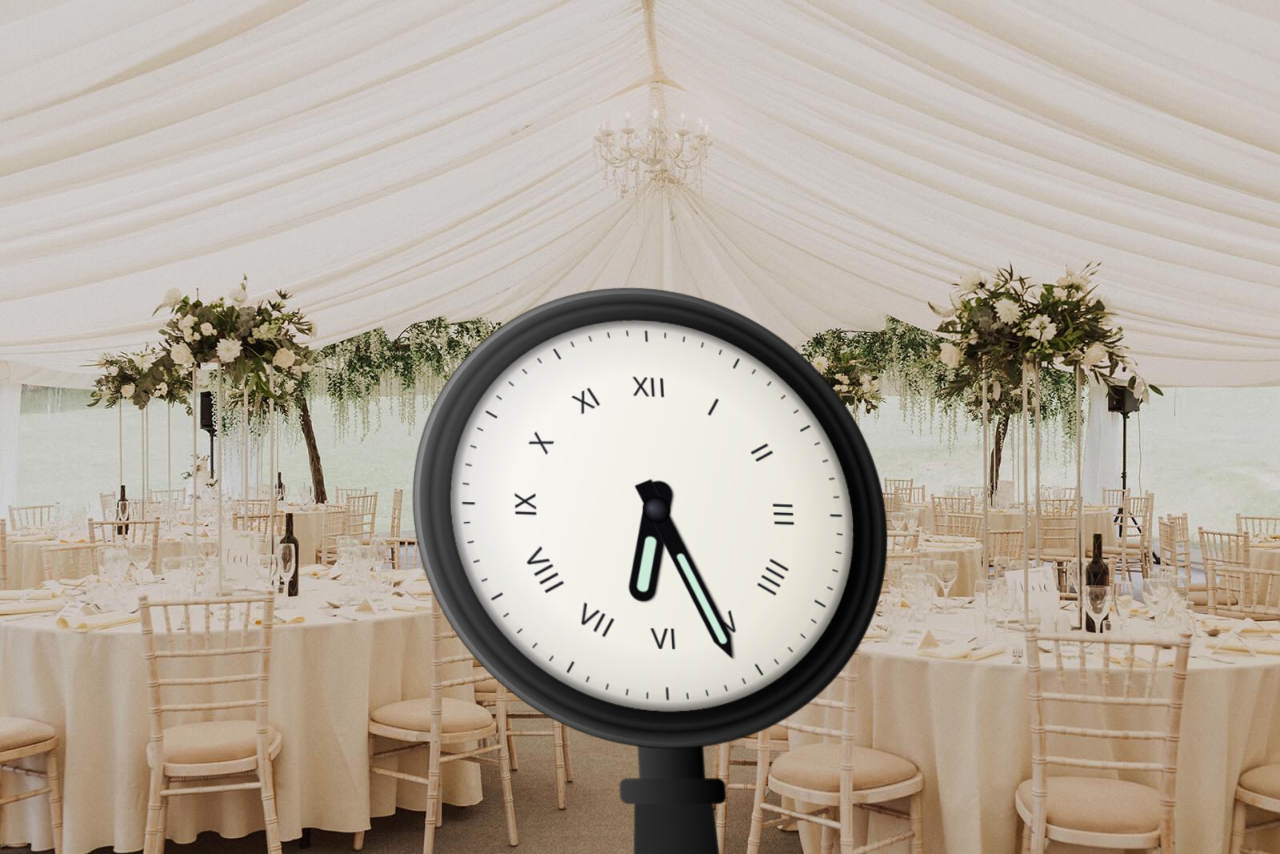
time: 6:26
